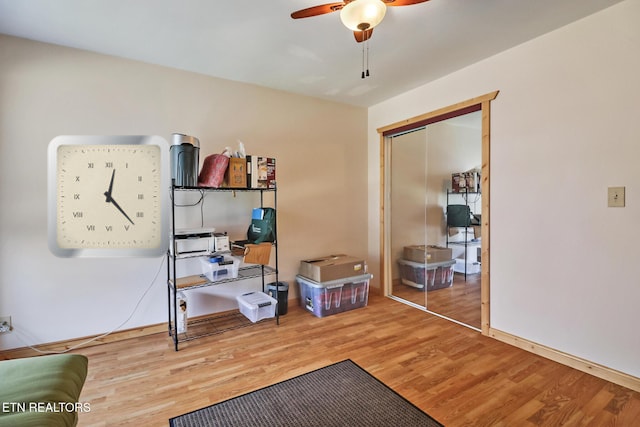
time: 12:23
